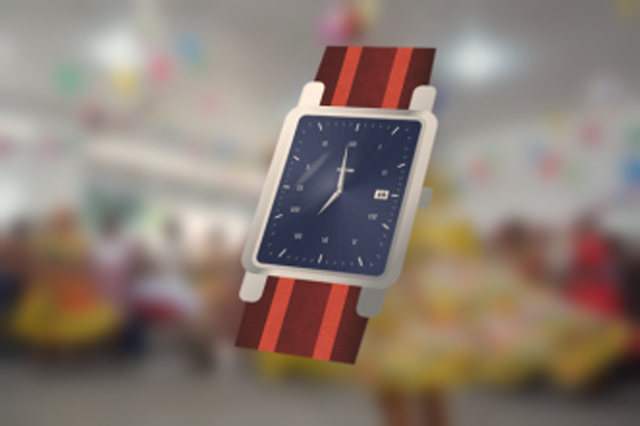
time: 6:59
